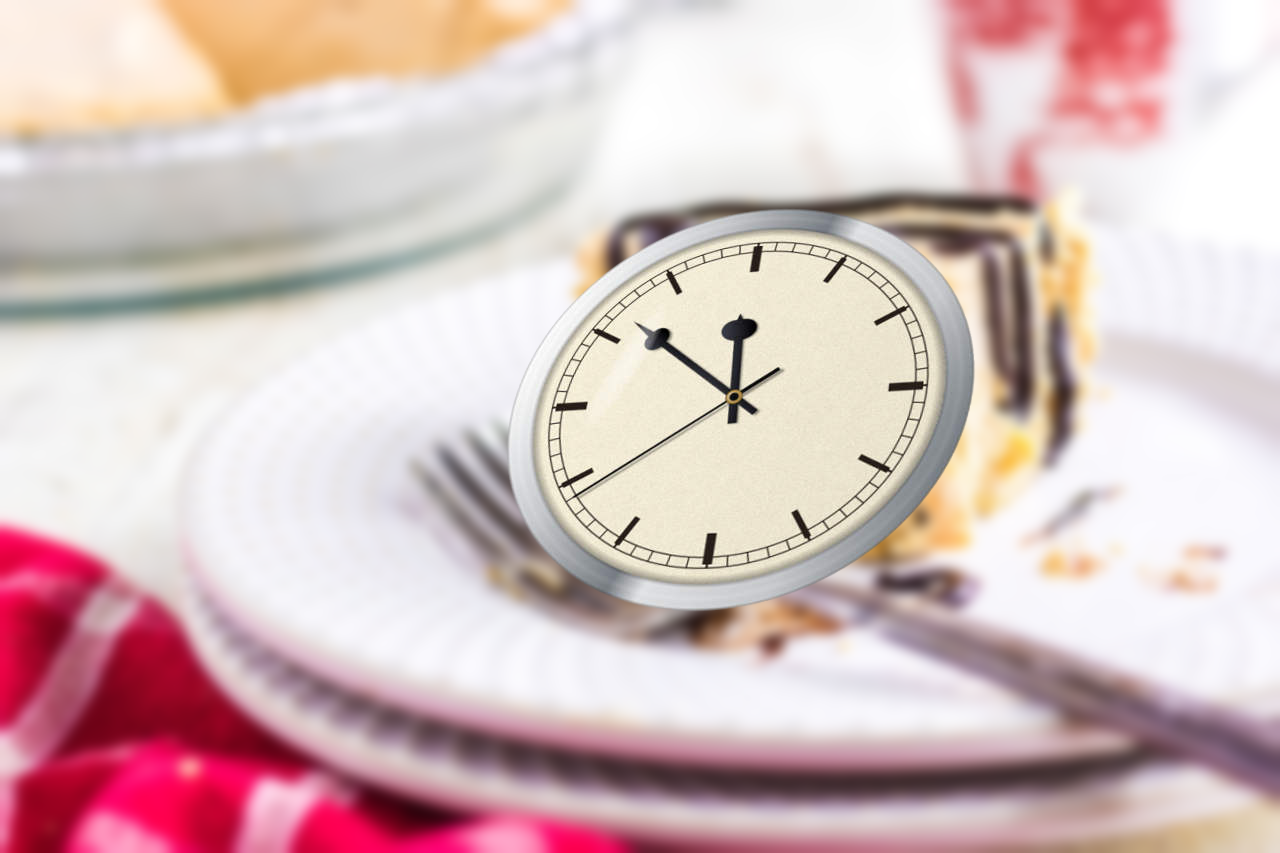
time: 11:51:39
